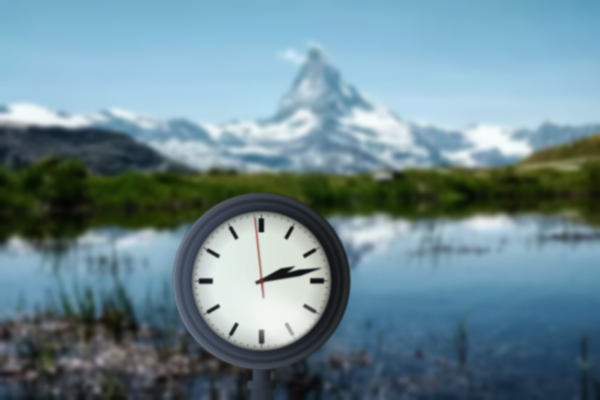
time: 2:12:59
